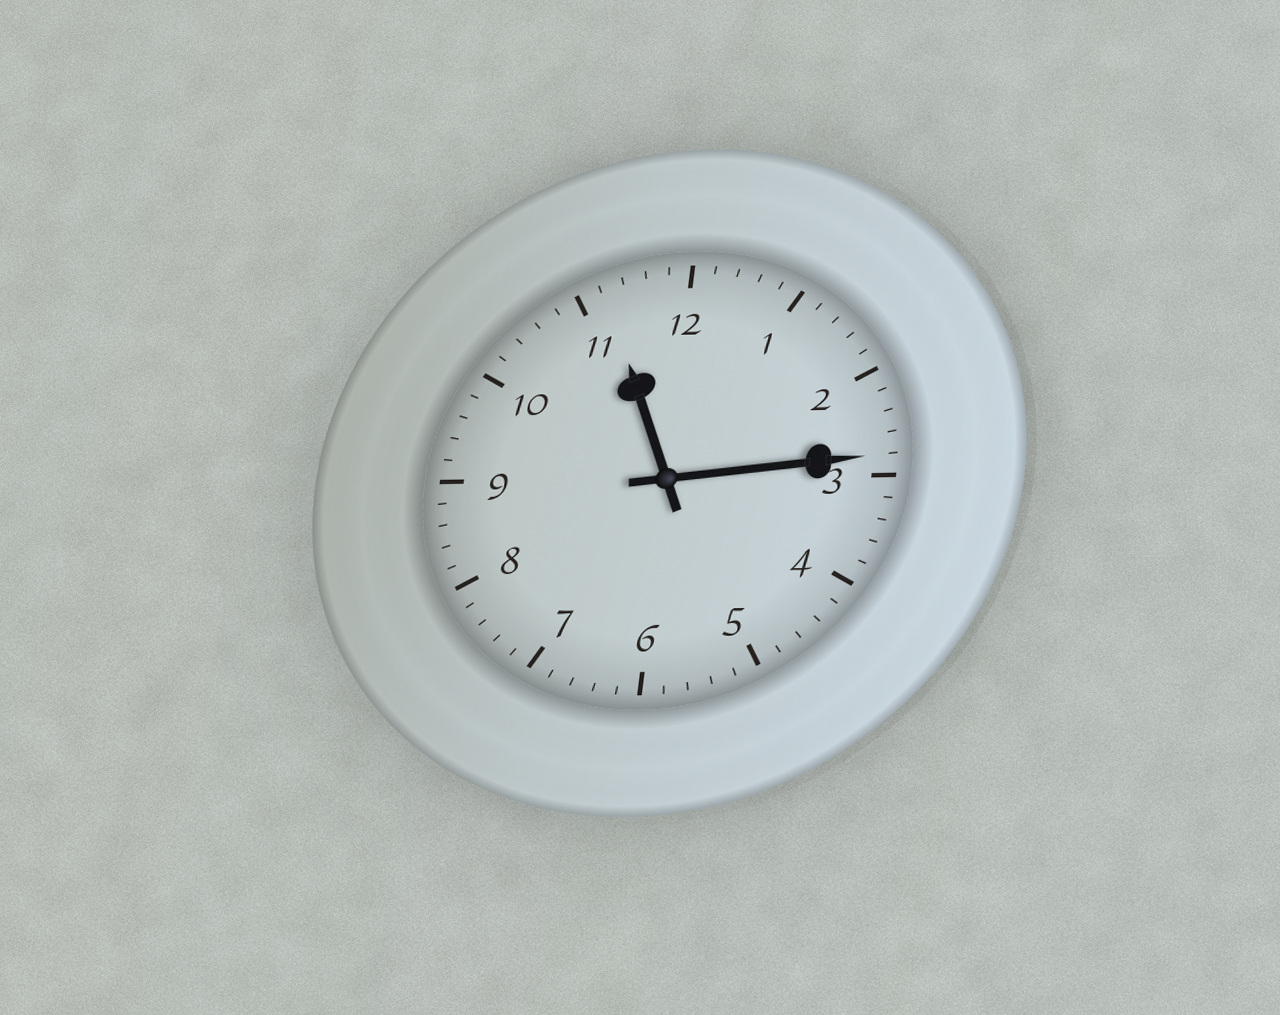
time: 11:14
